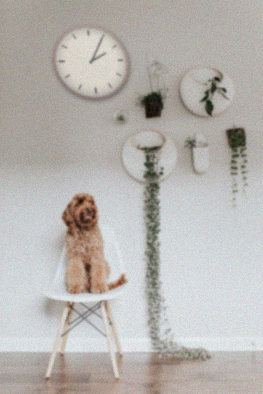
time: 2:05
